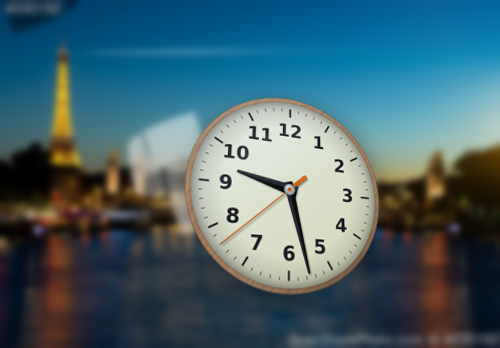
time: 9:27:38
